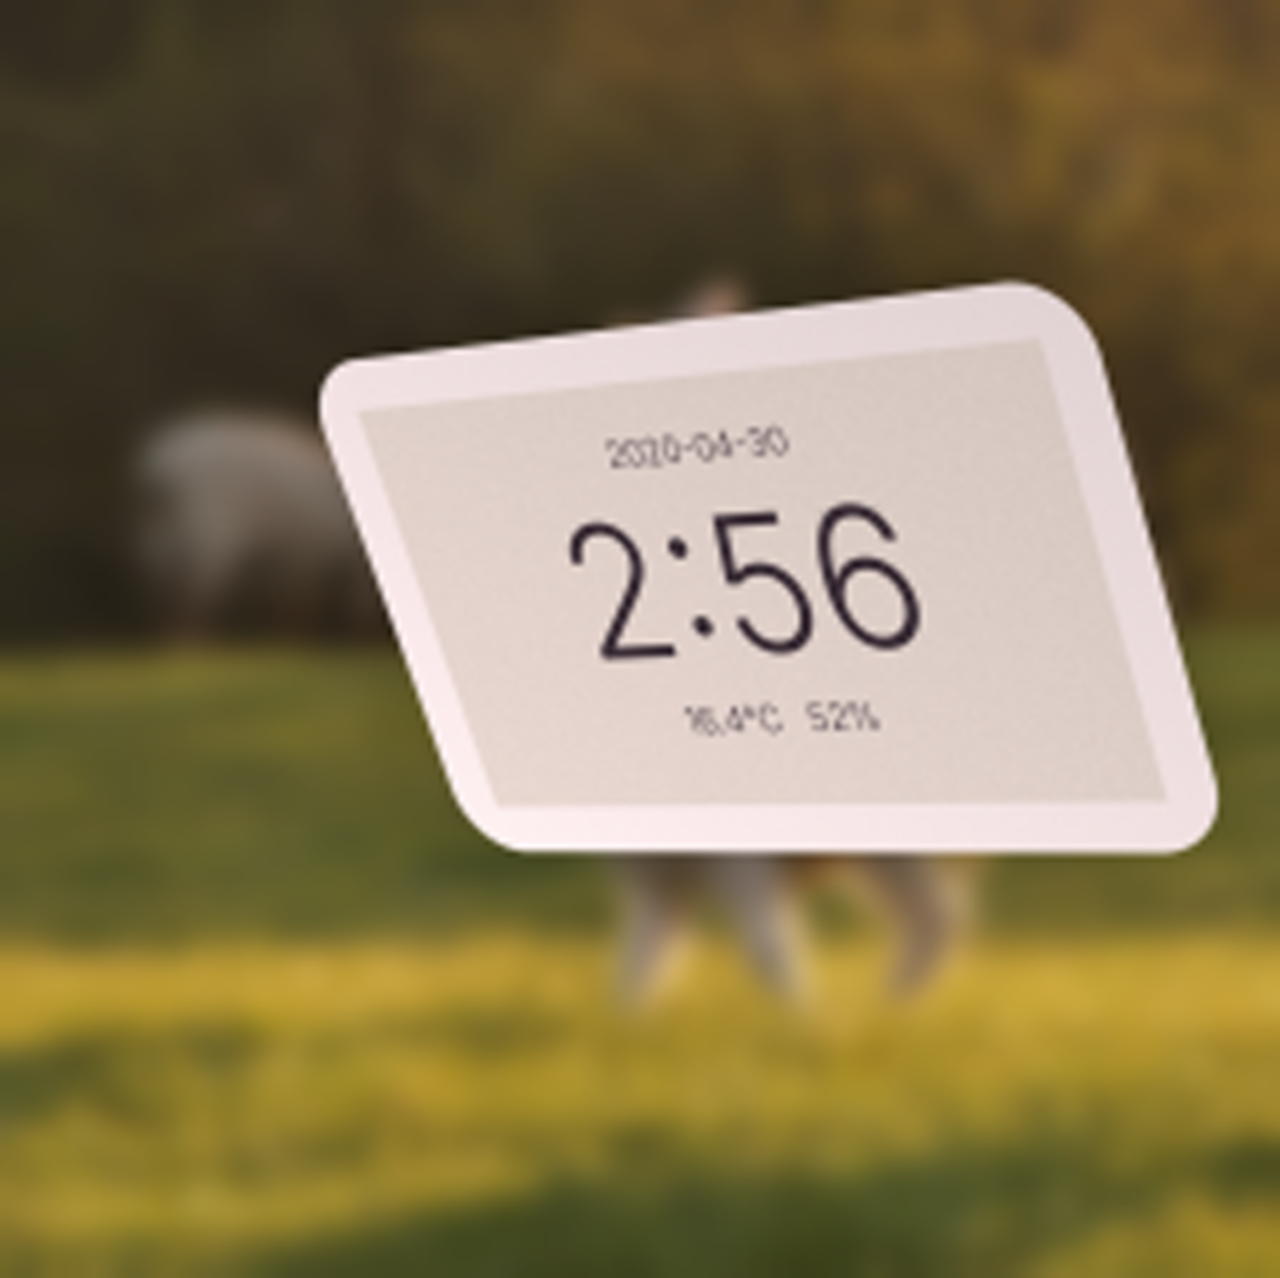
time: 2:56
